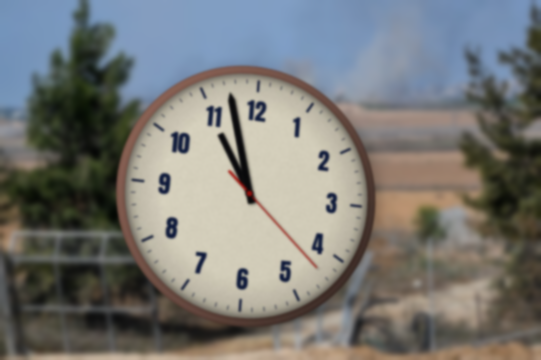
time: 10:57:22
